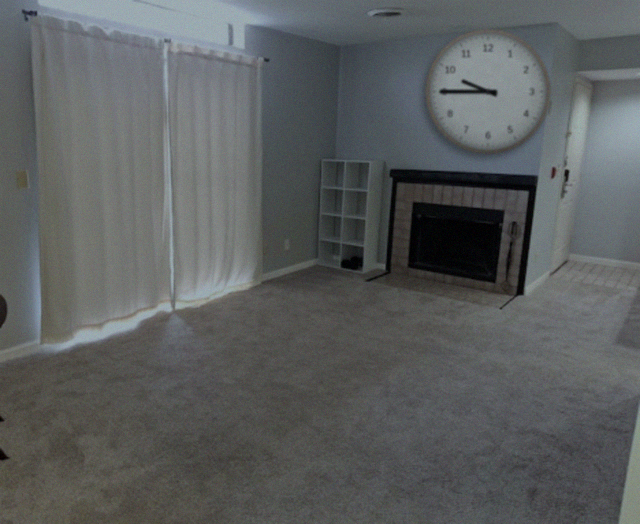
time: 9:45
